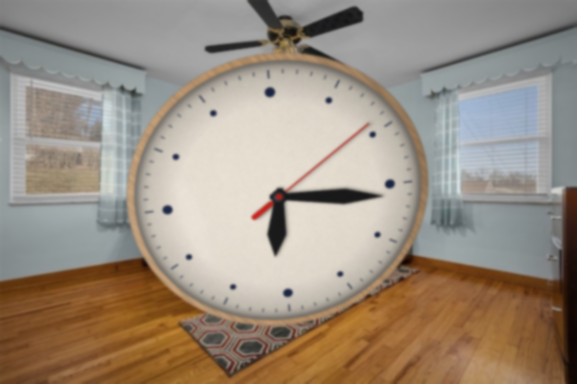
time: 6:16:09
